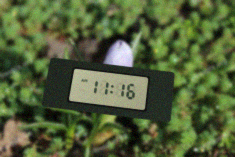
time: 11:16
